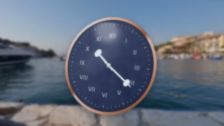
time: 10:21
